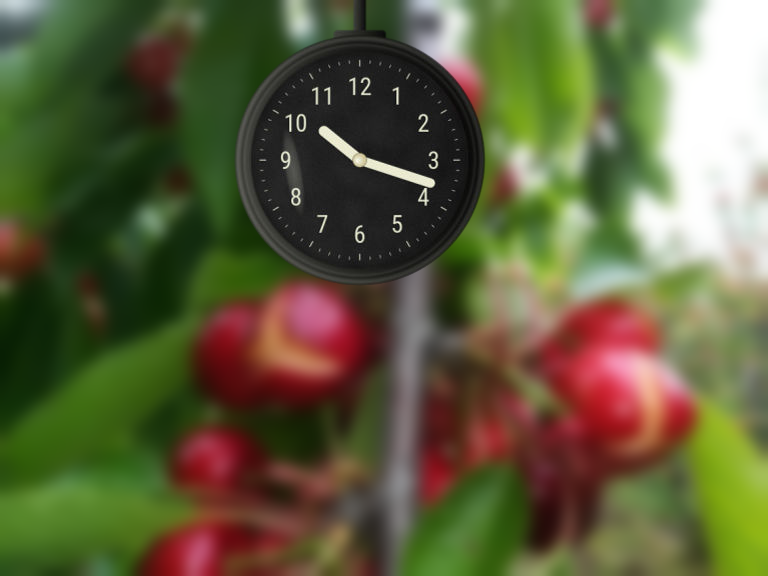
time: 10:18
